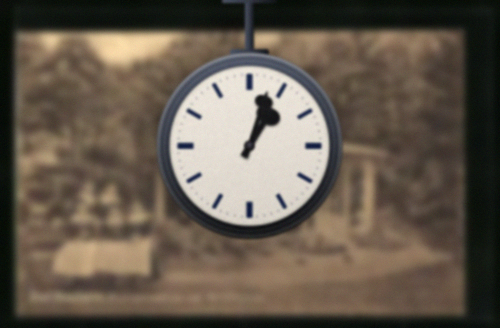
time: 1:03
